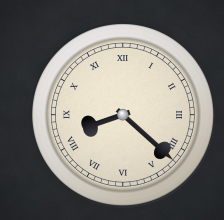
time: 8:22
